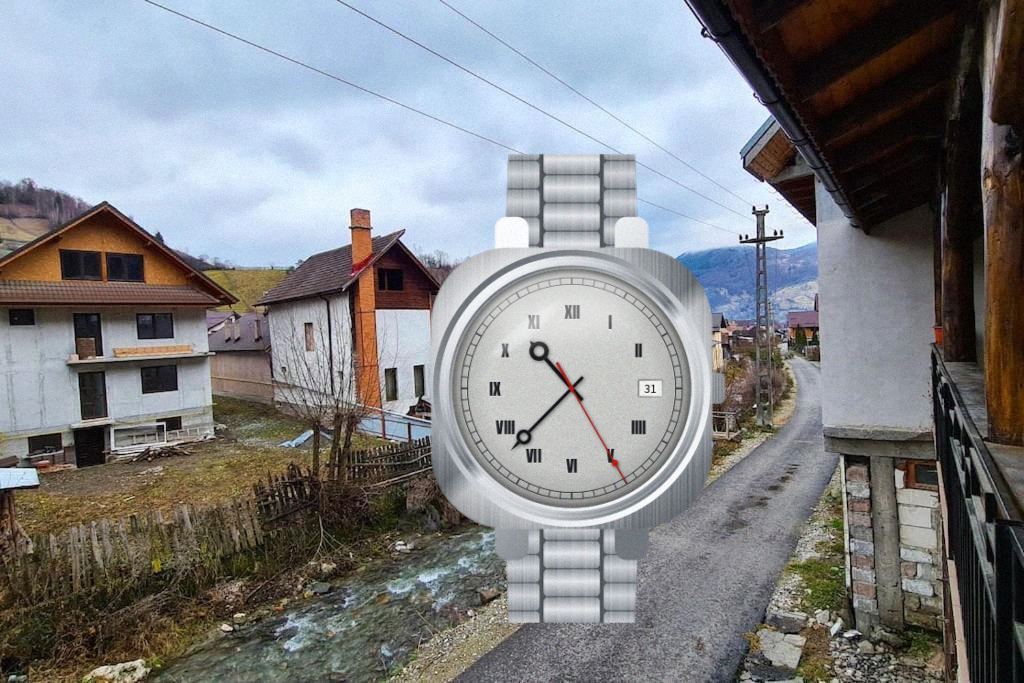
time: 10:37:25
